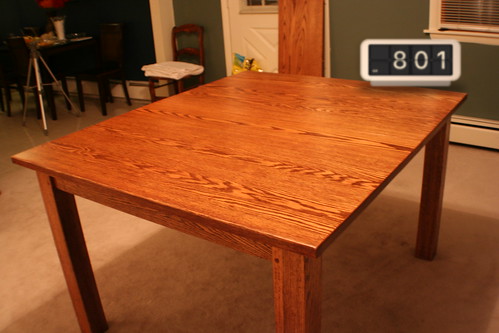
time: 8:01
